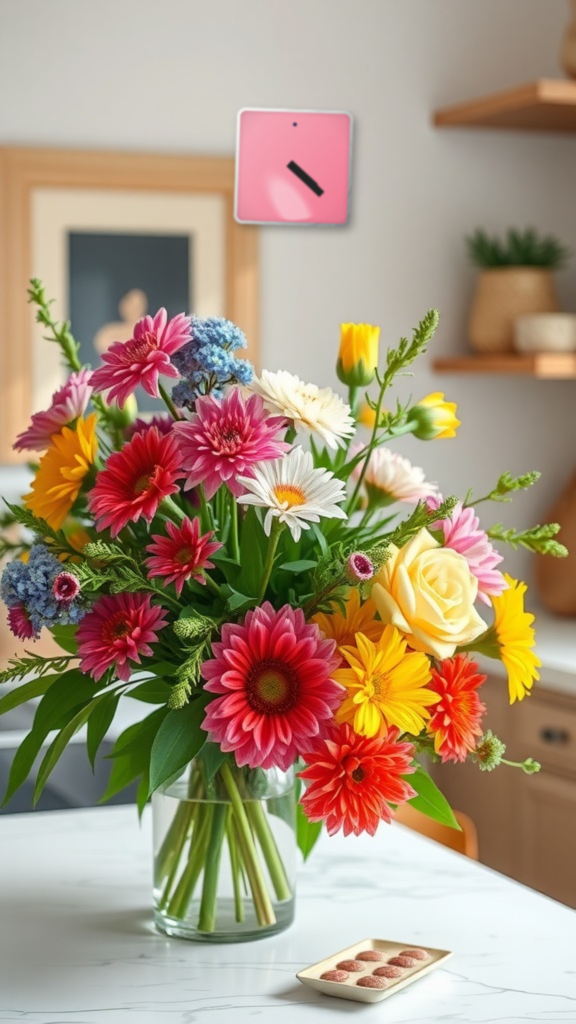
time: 4:22
